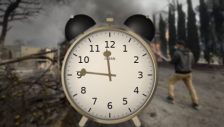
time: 11:46
